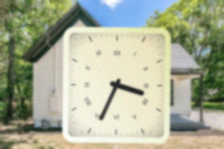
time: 3:34
